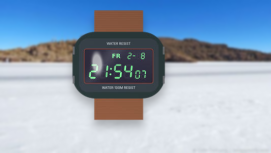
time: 21:54:07
